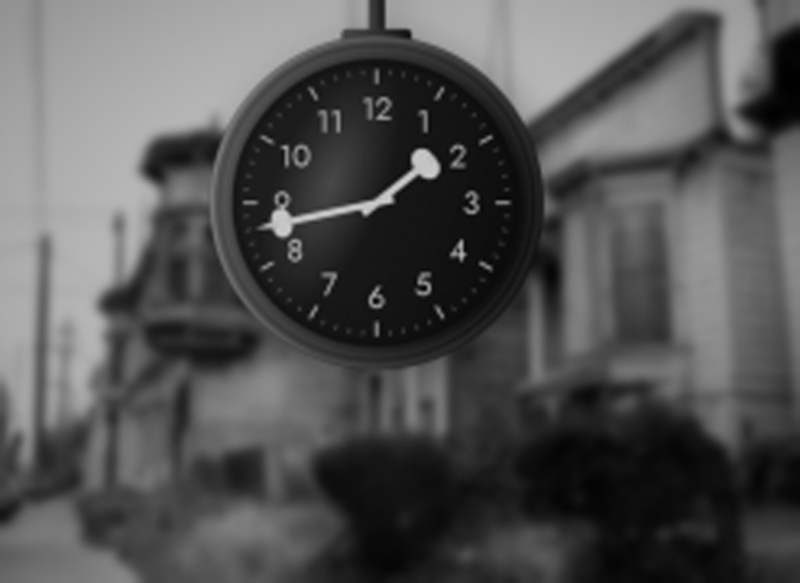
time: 1:43
